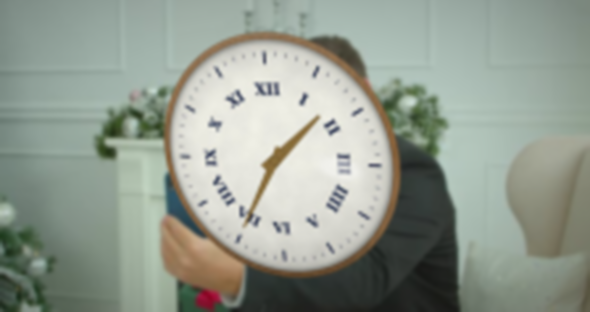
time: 1:35
